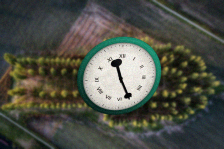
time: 11:26
